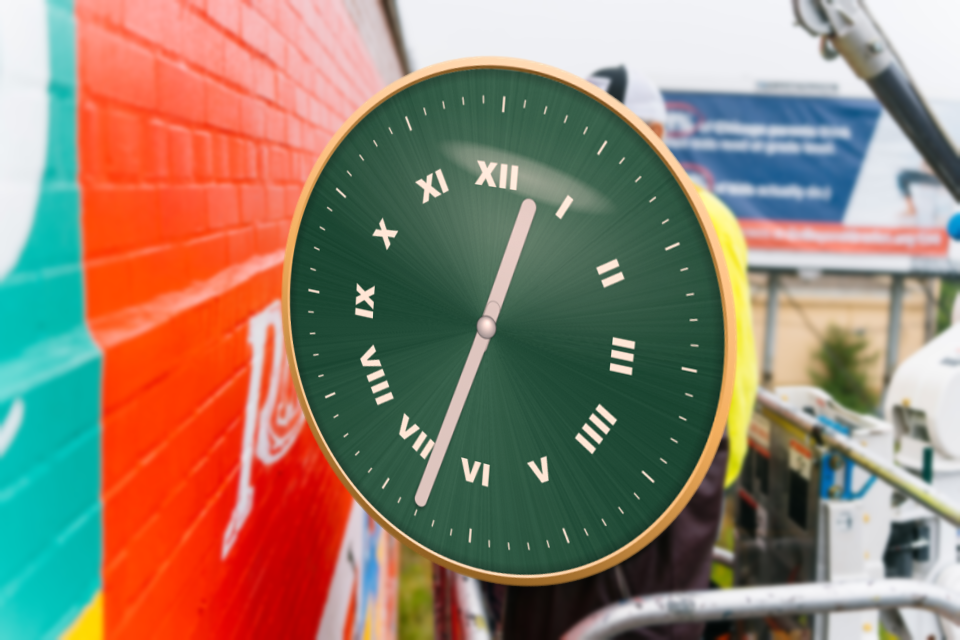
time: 12:33
